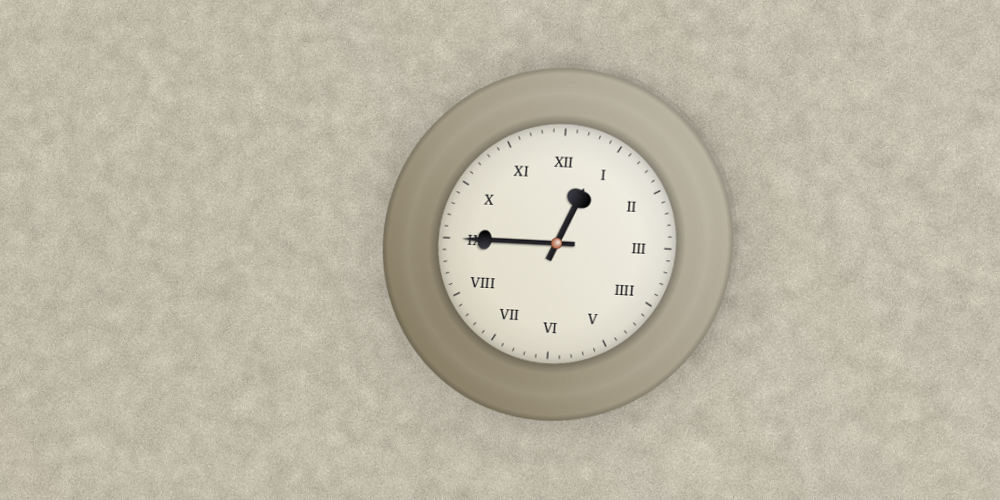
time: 12:45
